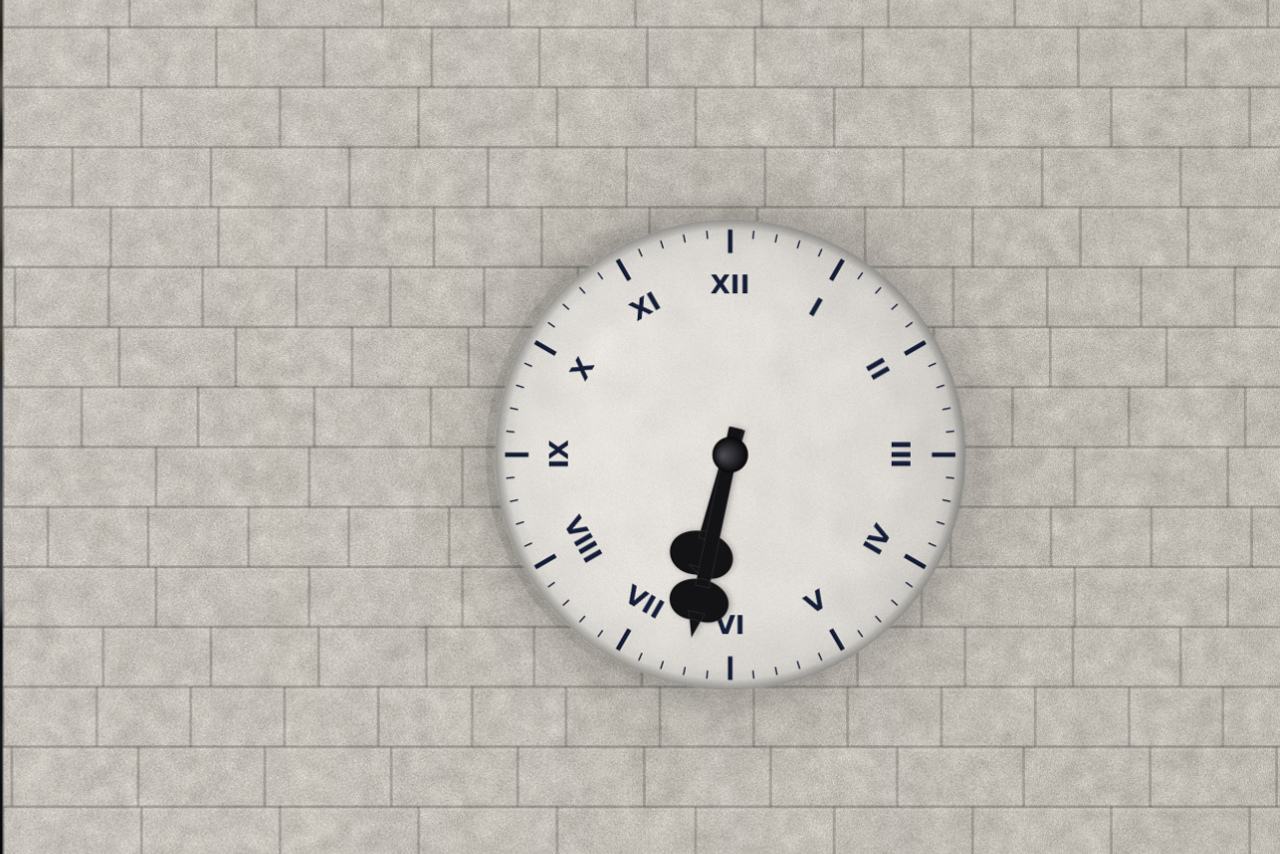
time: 6:32
